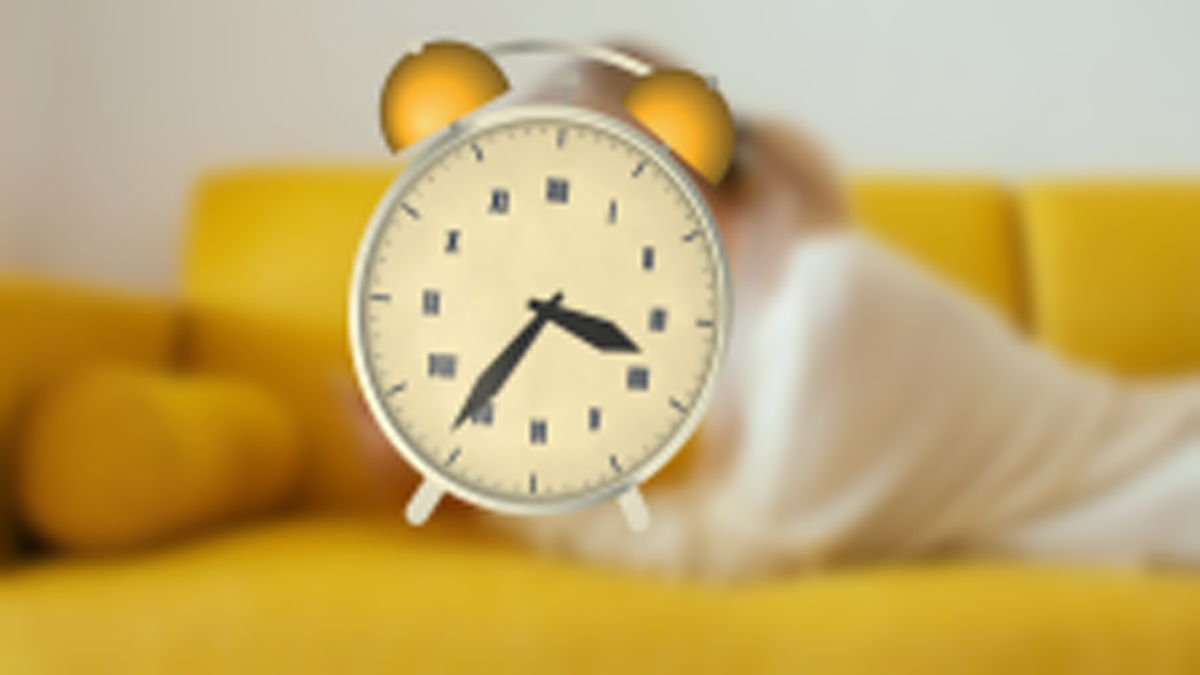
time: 3:36
